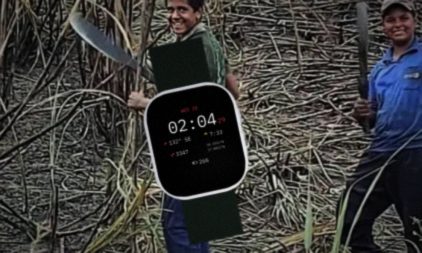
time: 2:04
